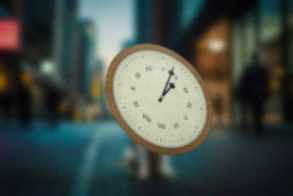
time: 2:08
